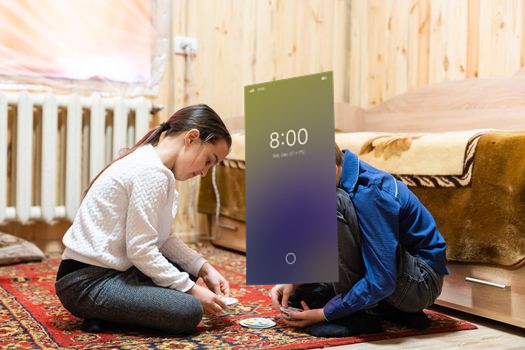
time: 8:00
